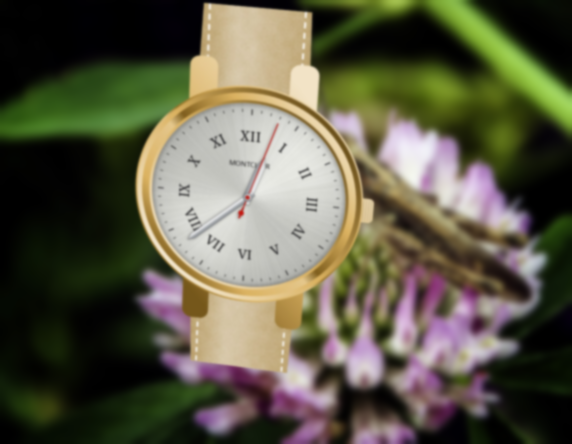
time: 12:38:03
